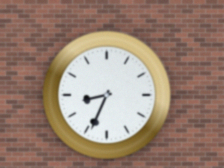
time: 8:34
